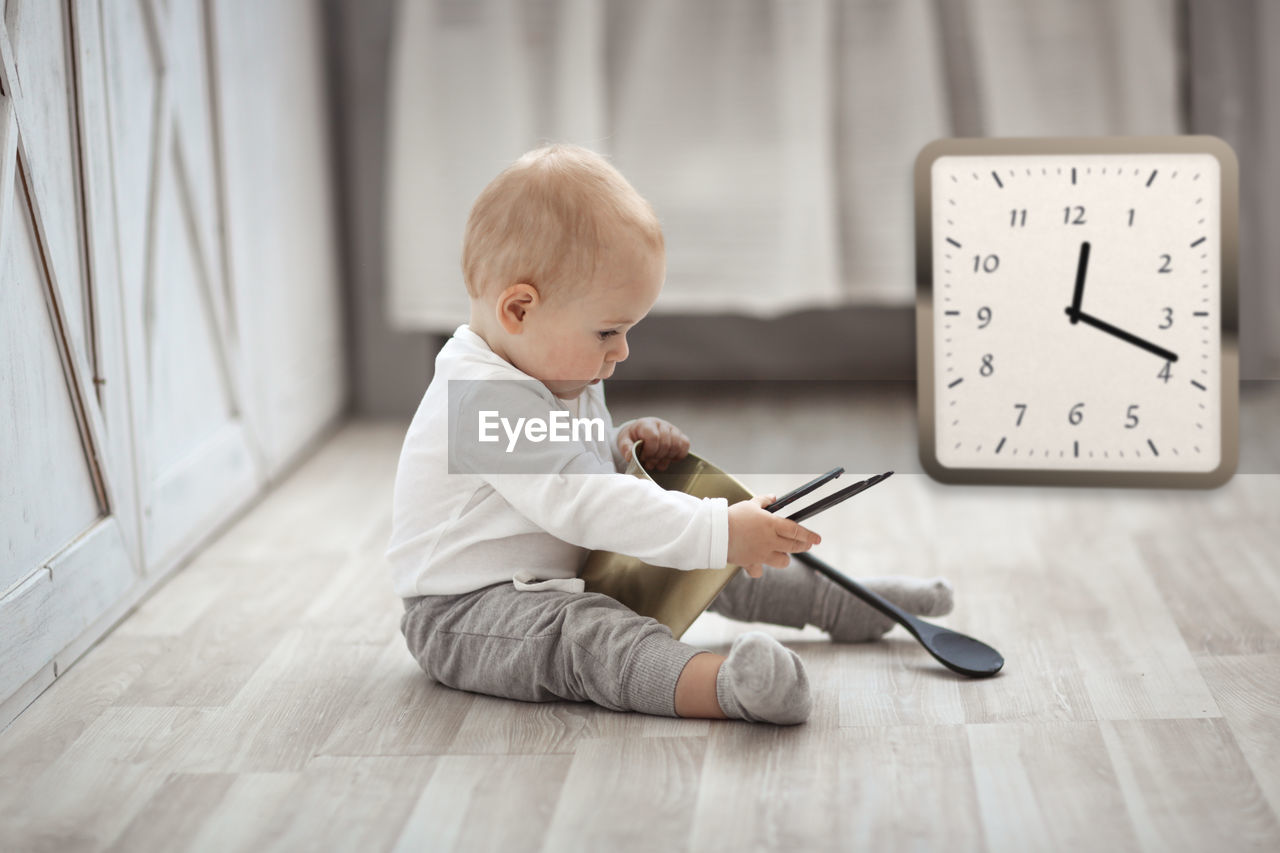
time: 12:19
